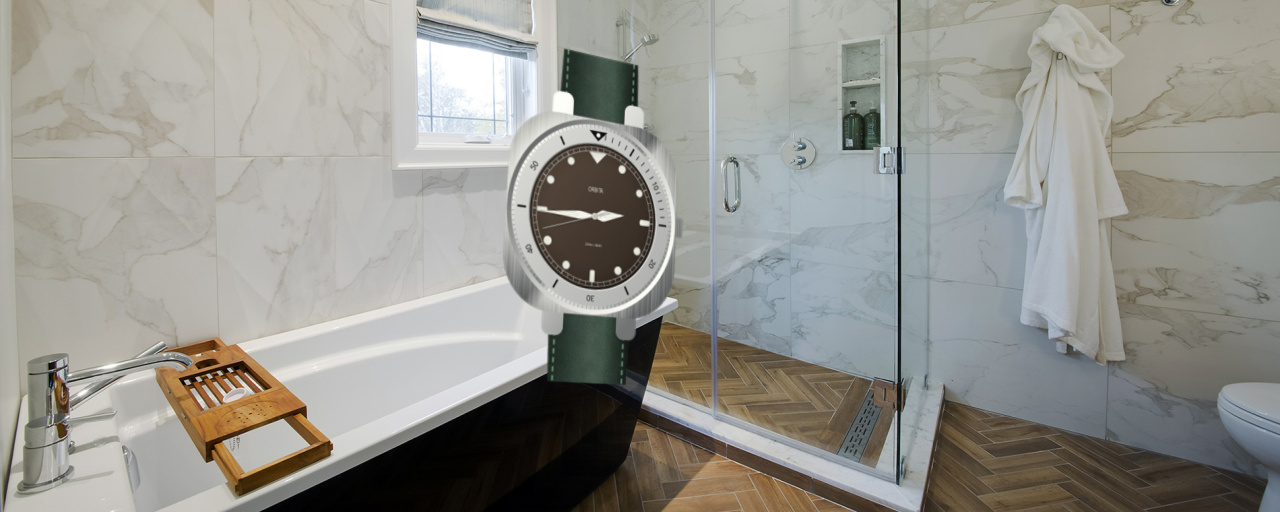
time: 2:44:42
